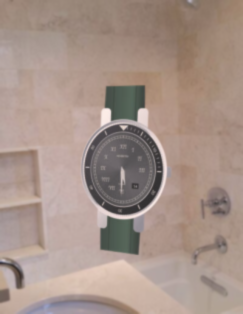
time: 5:30
